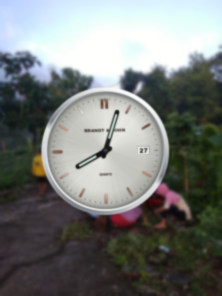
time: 8:03
